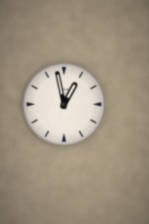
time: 12:58
